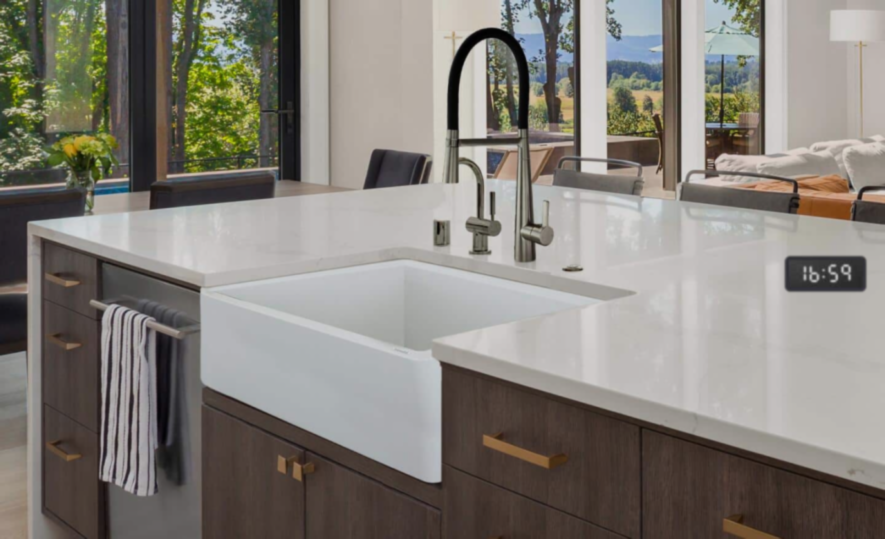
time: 16:59
